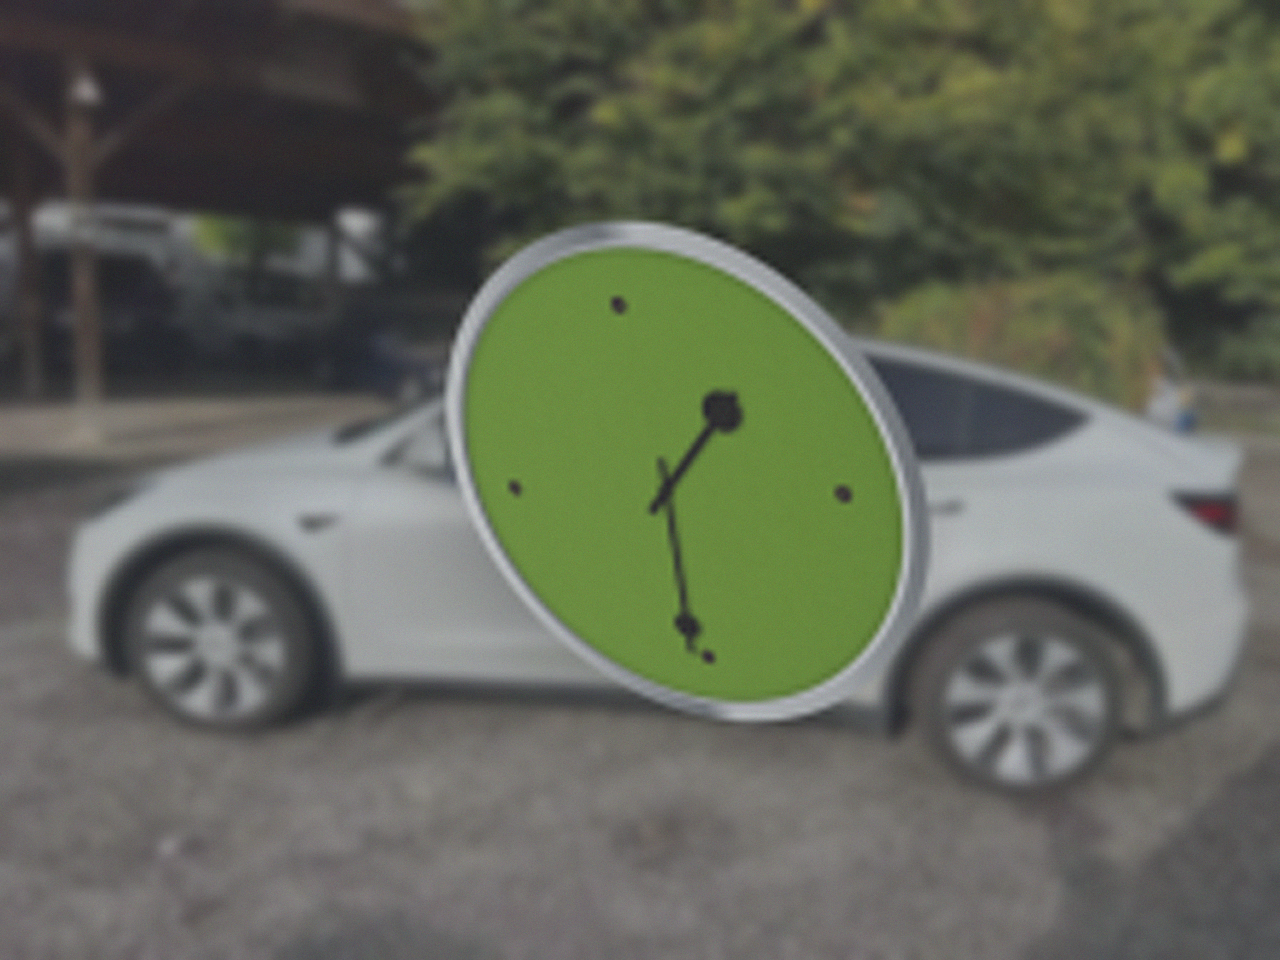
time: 1:31
